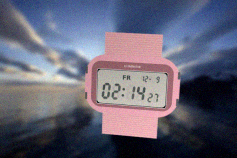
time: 2:14:27
